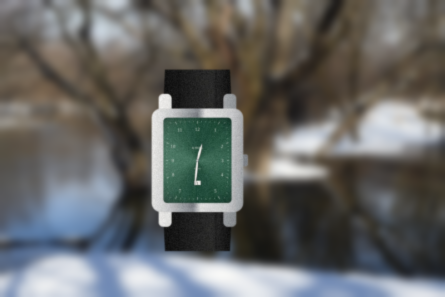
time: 12:31
